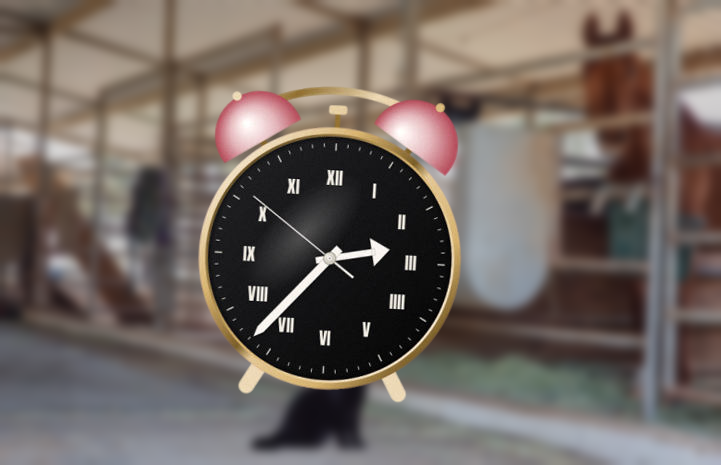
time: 2:36:51
